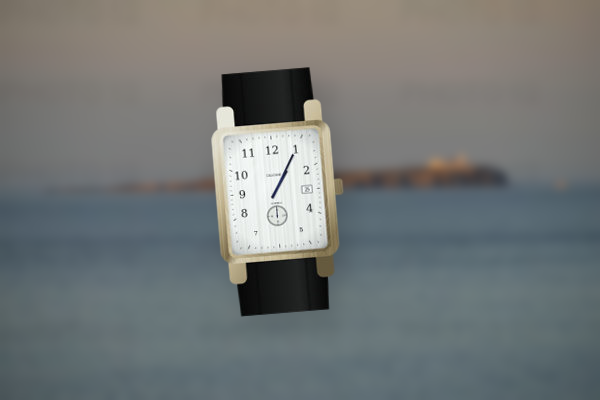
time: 1:05
